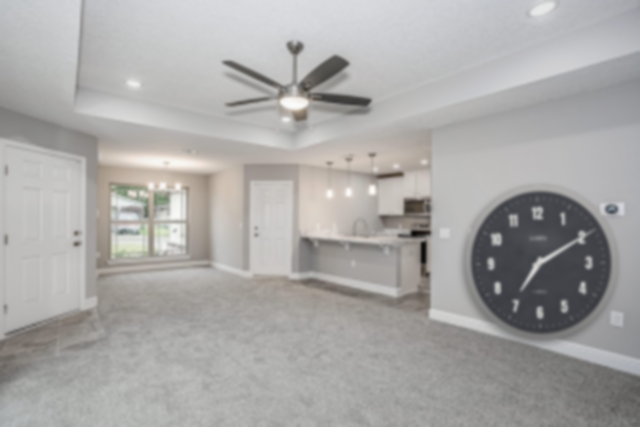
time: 7:10
